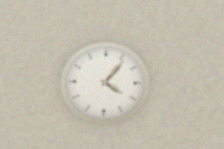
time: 4:06
